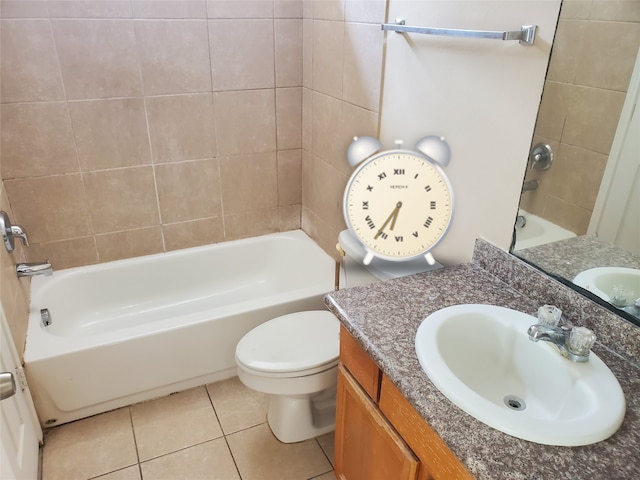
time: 6:36
